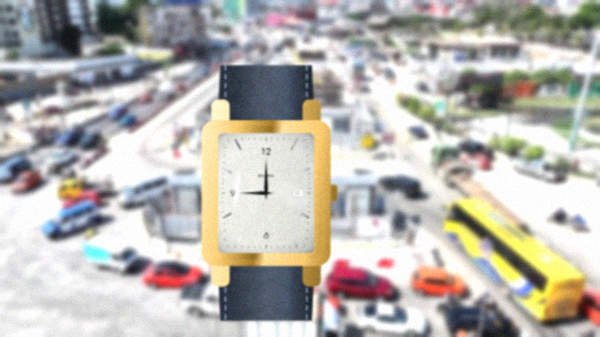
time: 9:00
